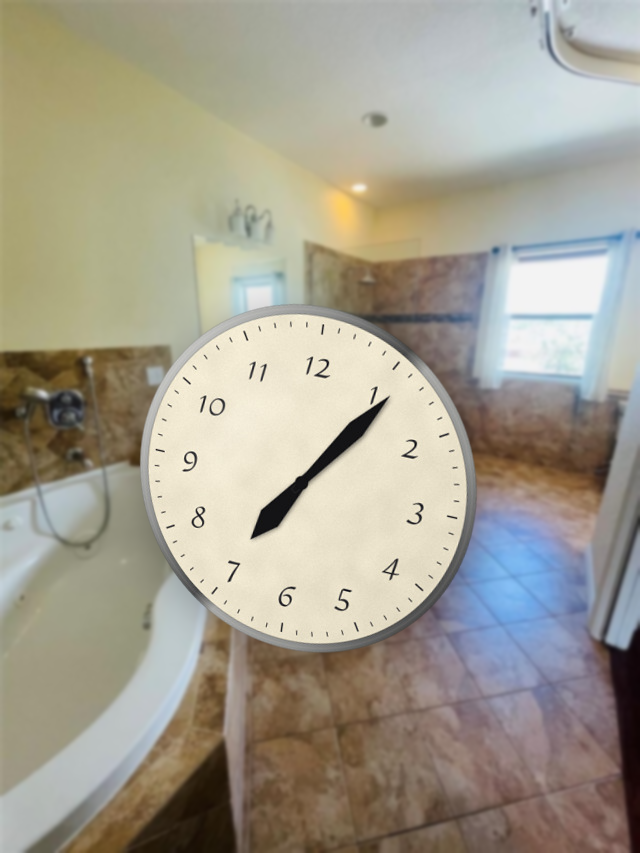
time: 7:06
